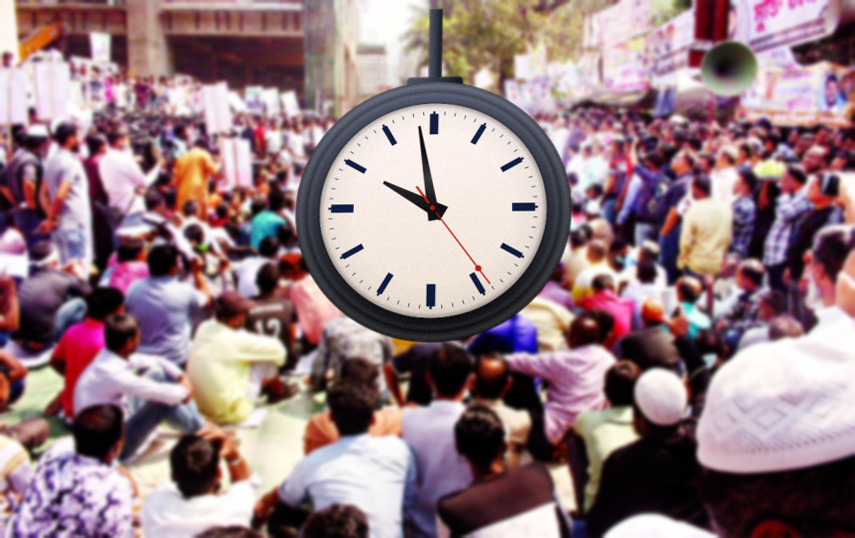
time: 9:58:24
